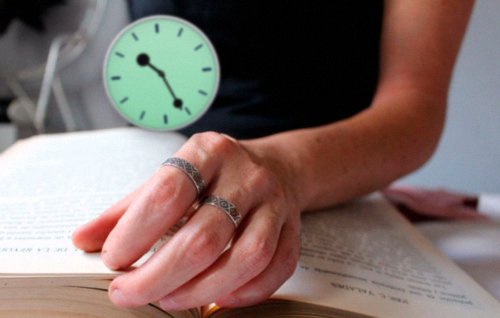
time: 10:26
